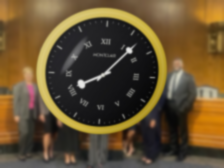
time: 8:07
